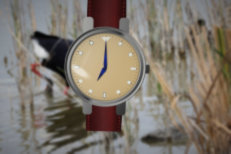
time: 7:00
